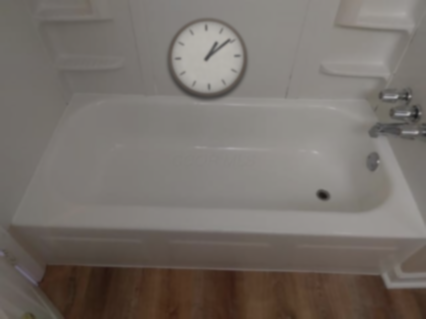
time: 1:09
